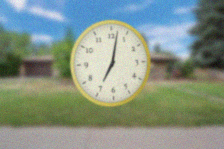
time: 7:02
